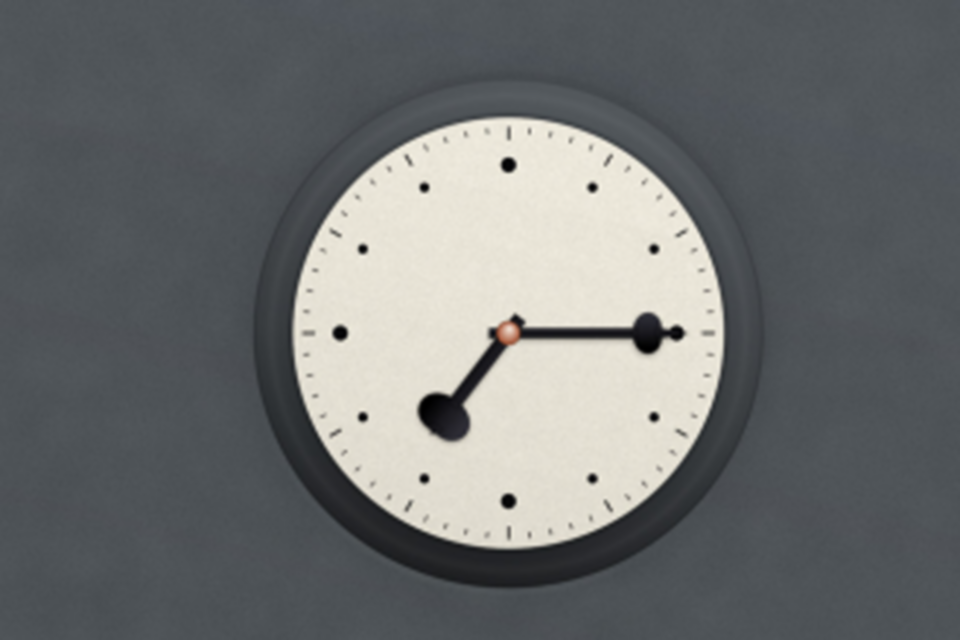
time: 7:15
